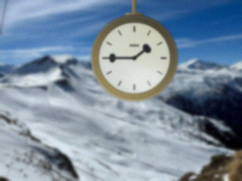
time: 1:45
